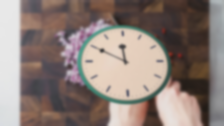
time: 11:50
